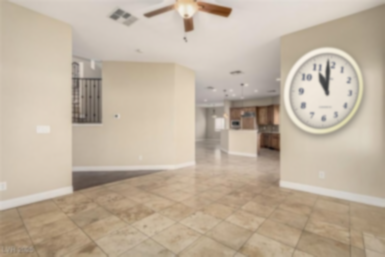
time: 10:59
